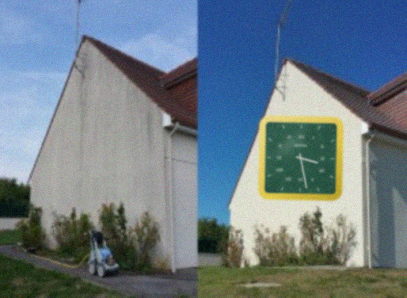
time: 3:28
